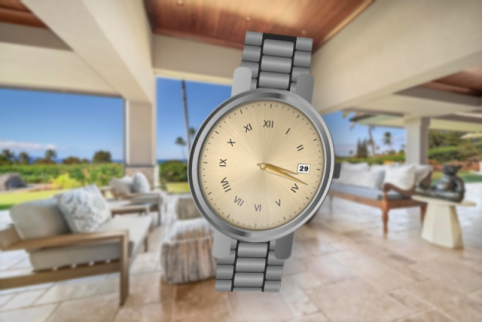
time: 3:18
